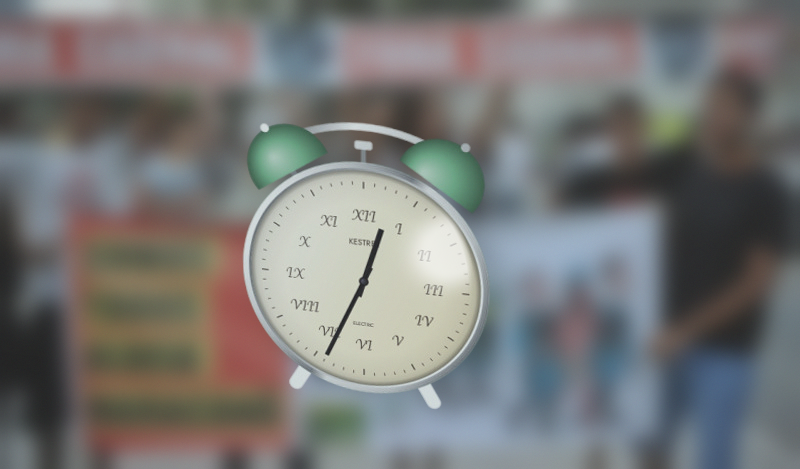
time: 12:34
